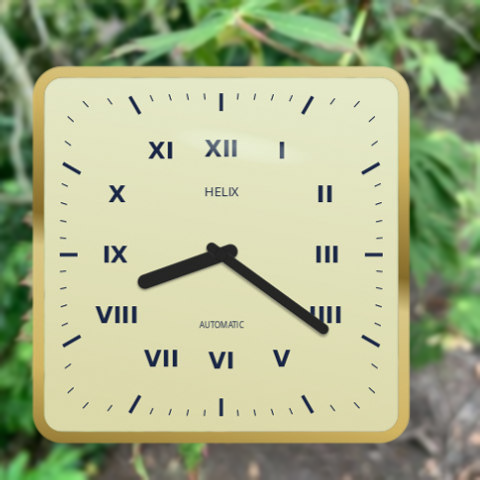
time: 8:21
